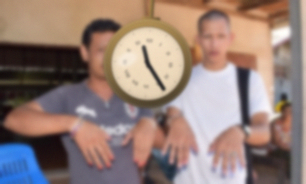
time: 11:24
